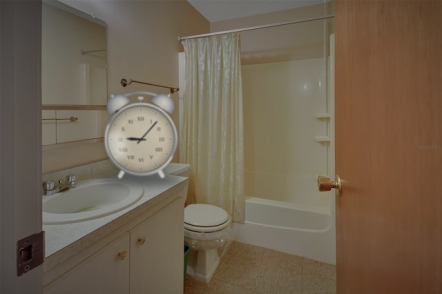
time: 9:07
